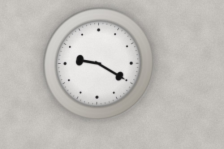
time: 9:20
